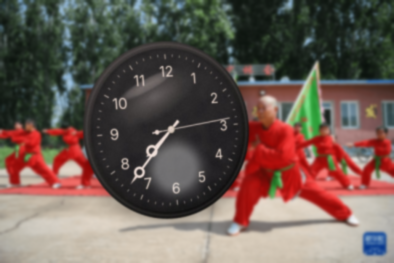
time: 7:37:14
